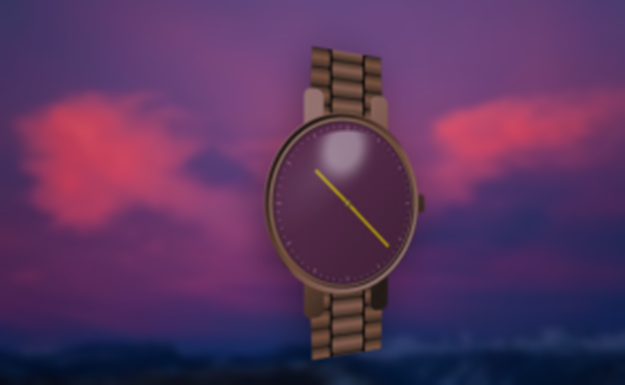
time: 10:22
